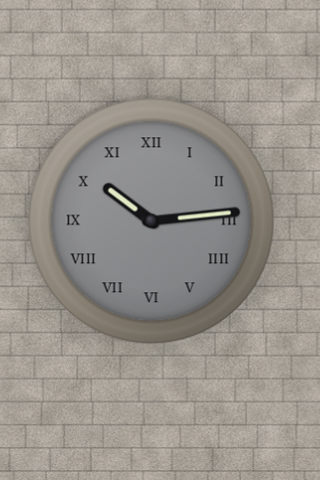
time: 10:14
